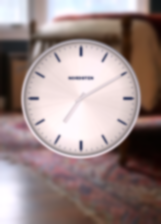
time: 7:10
